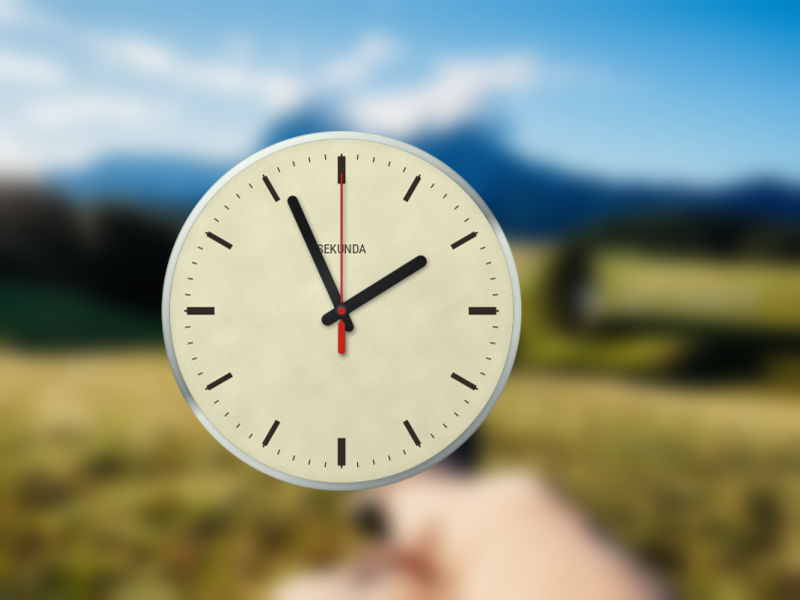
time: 1:56:00
